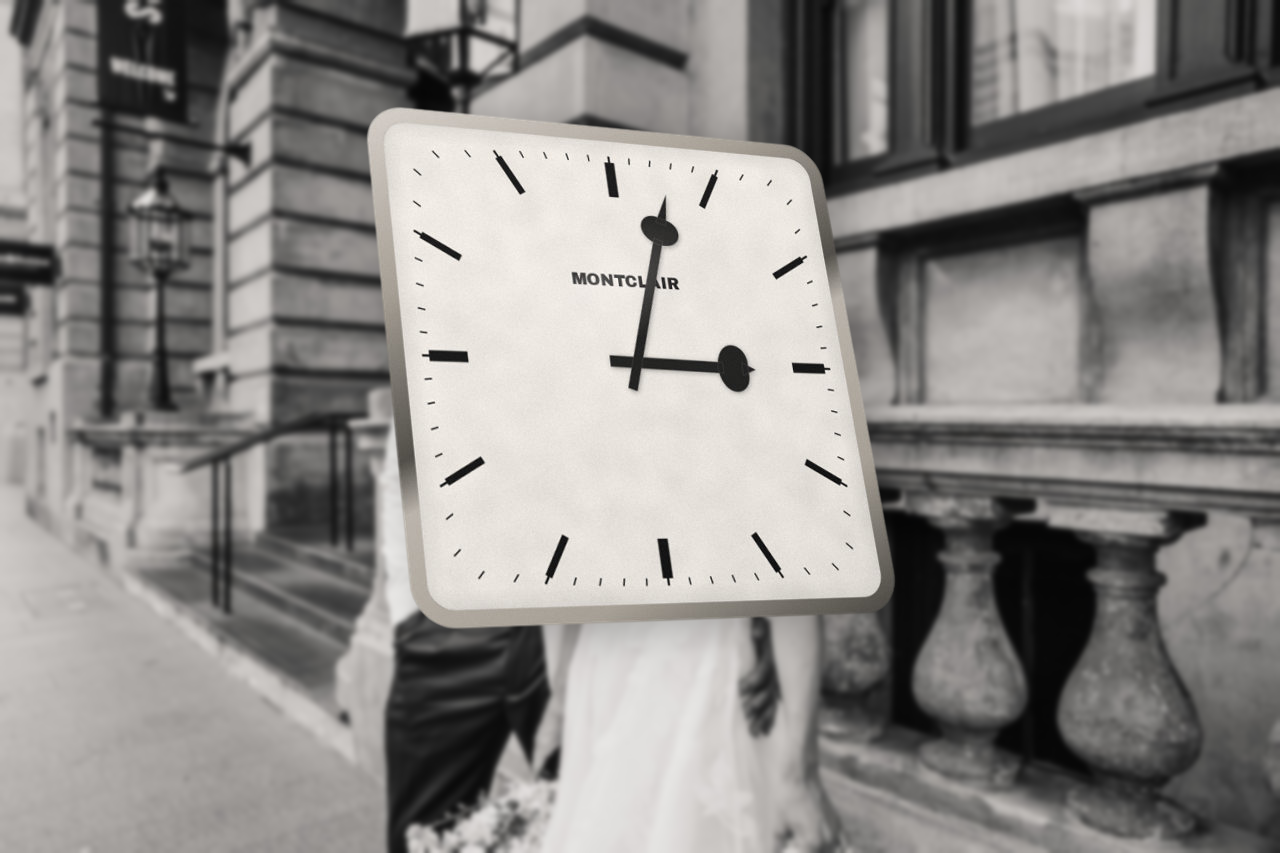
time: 3:03
